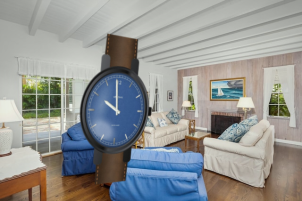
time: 9:59
